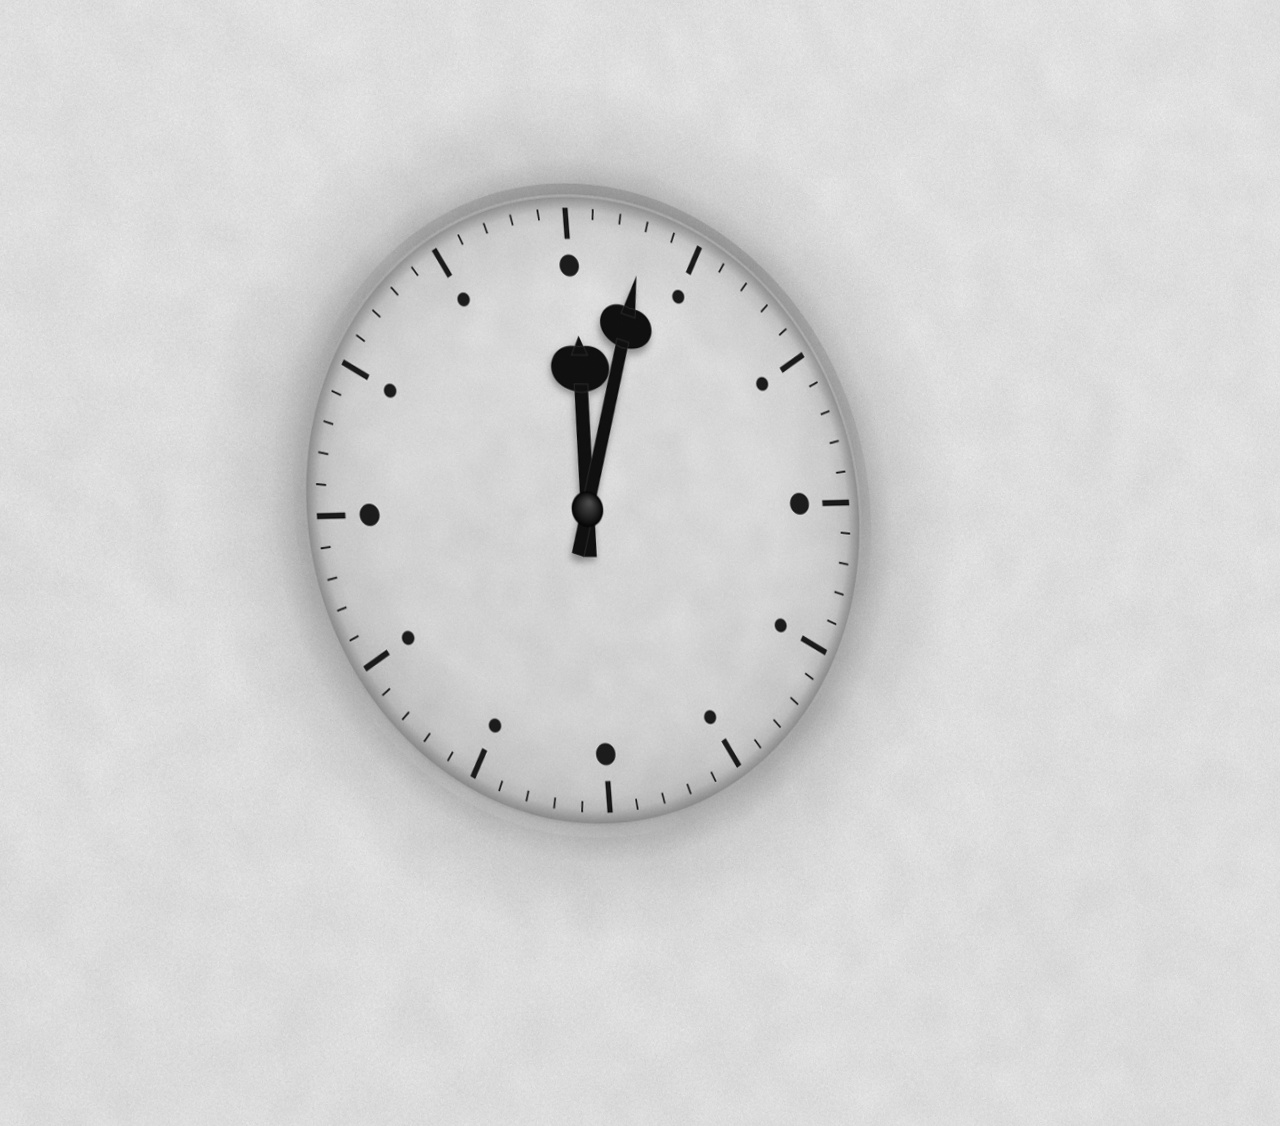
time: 12:03
